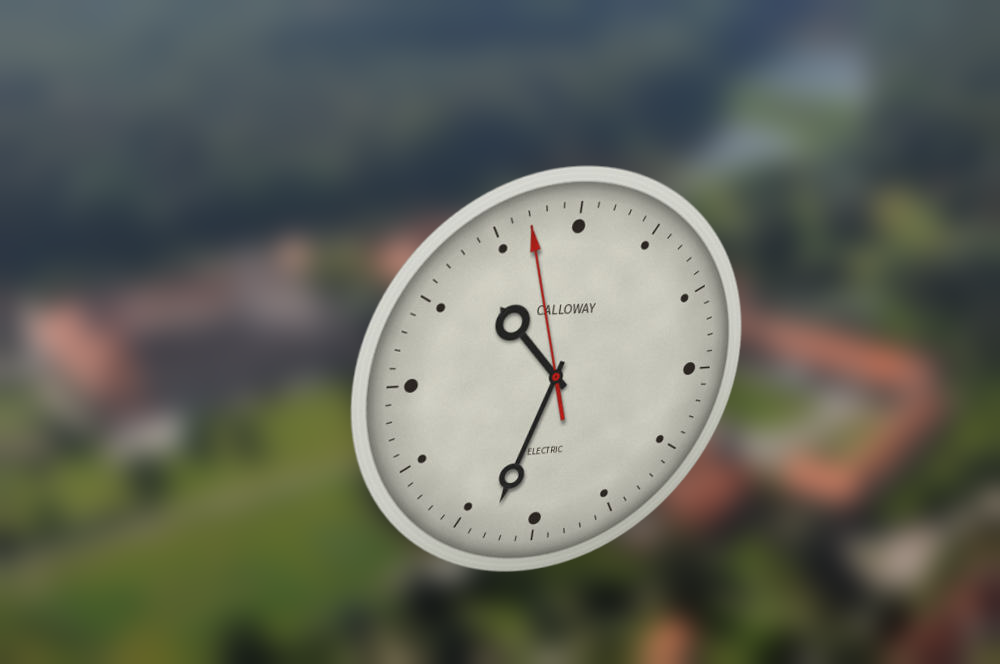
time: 10:32:57
